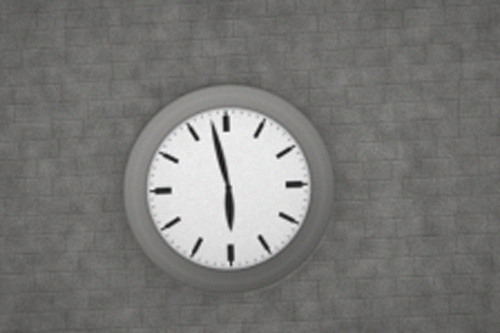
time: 5:58
